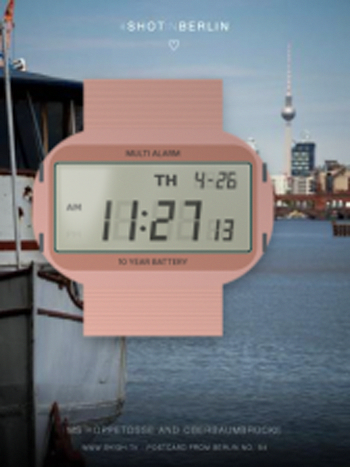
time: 11:27:13
